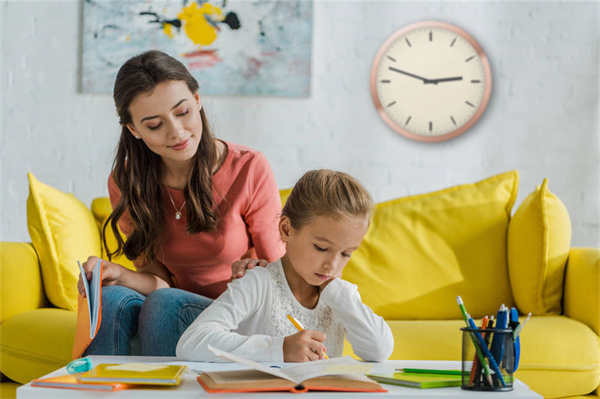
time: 2:48
